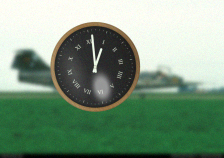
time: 1:01
